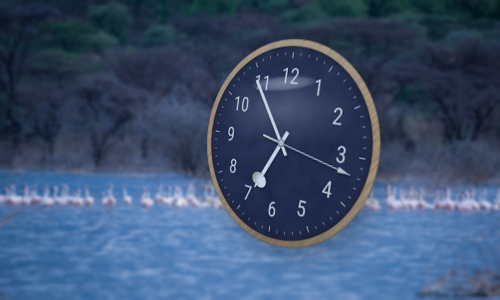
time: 6:54:17
